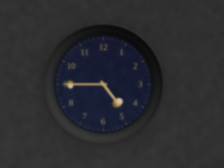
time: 4:45
